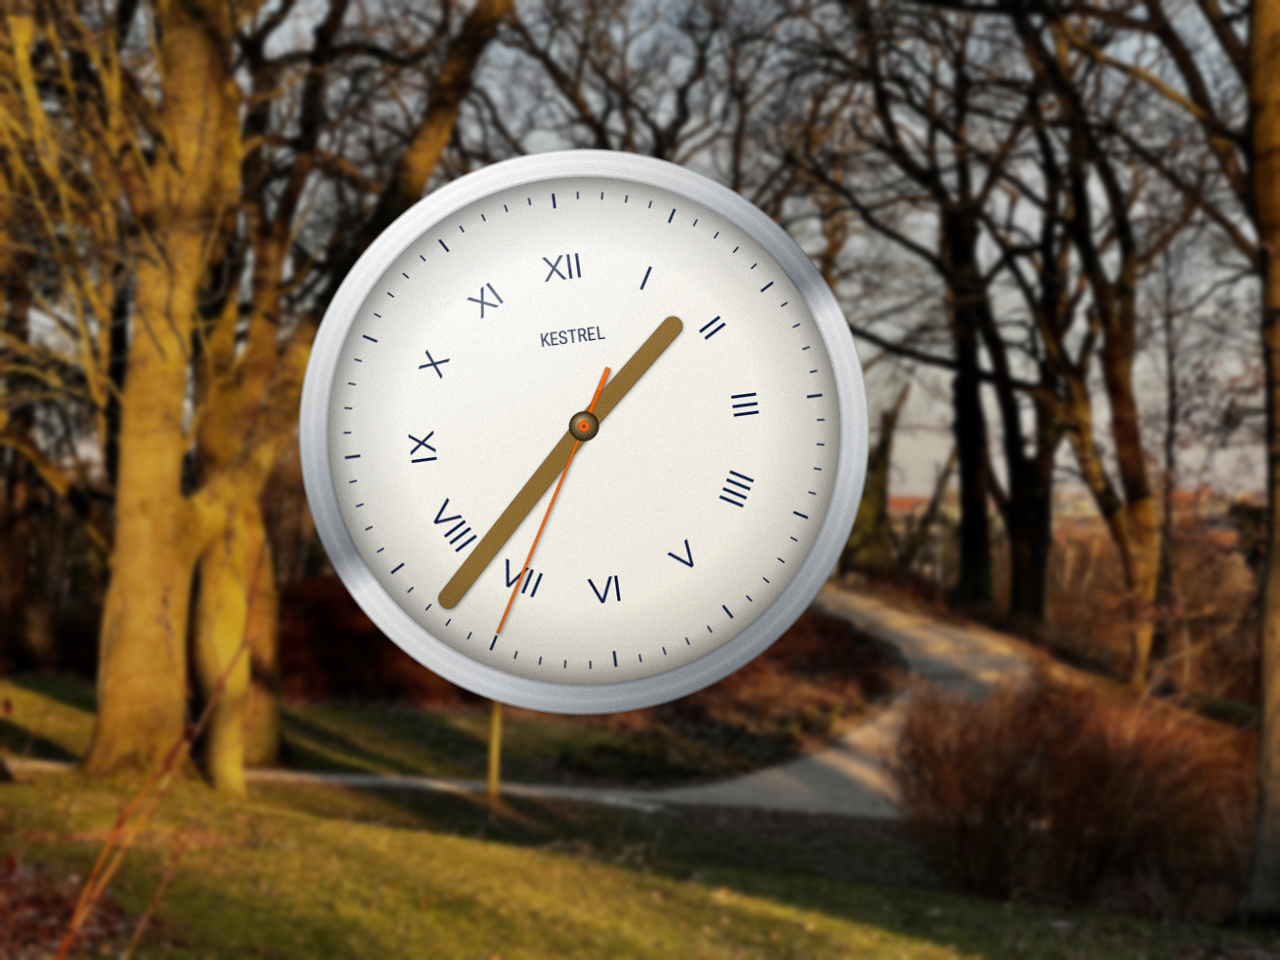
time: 1:37:35
